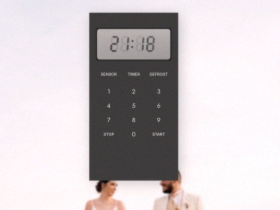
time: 21:18
